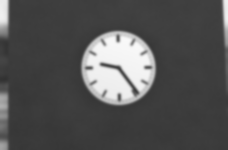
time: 9:24
